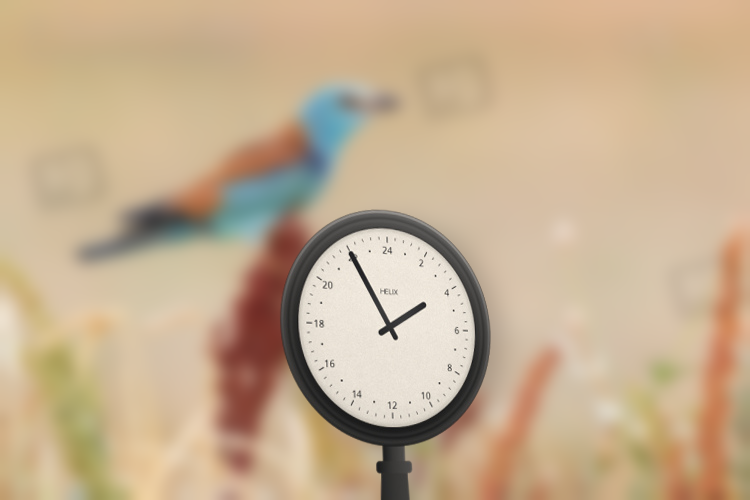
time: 3:55
